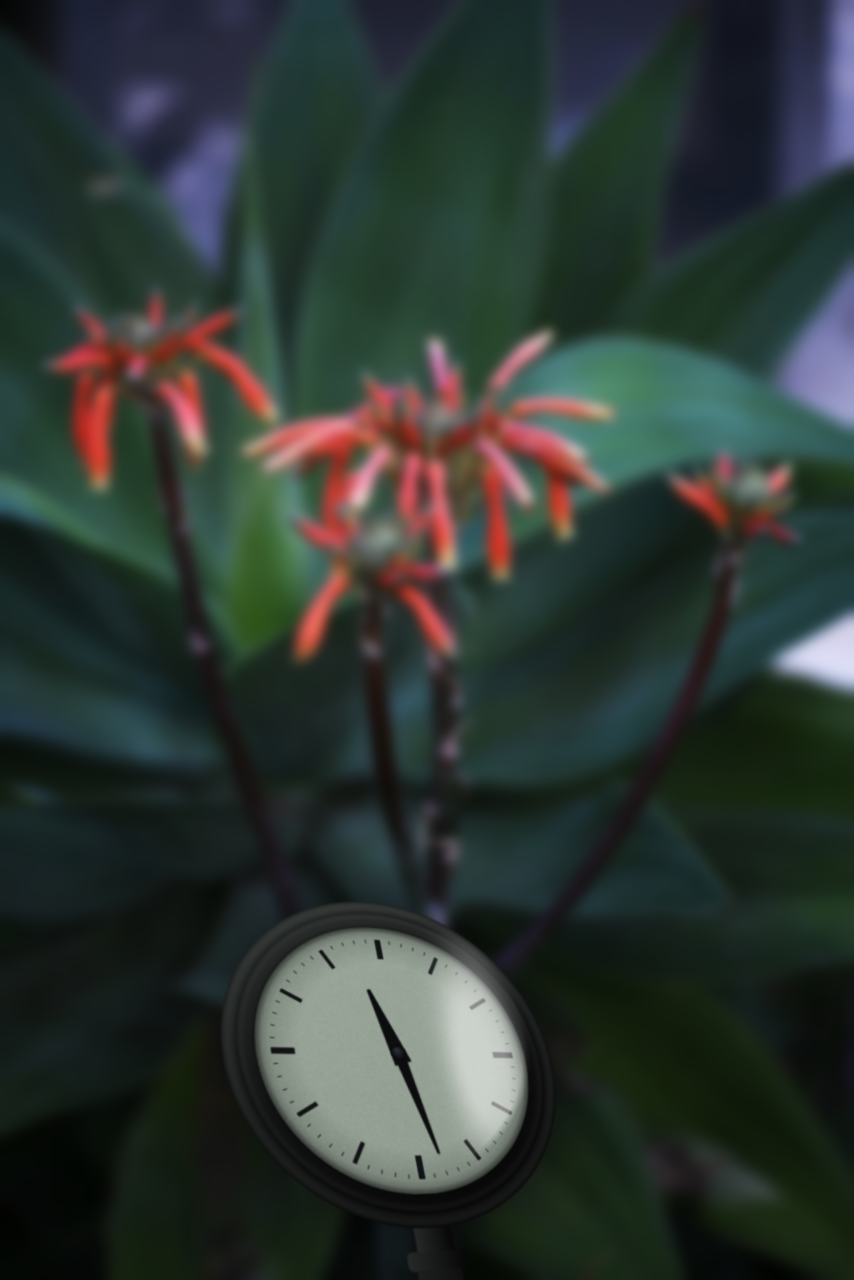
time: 11:28
